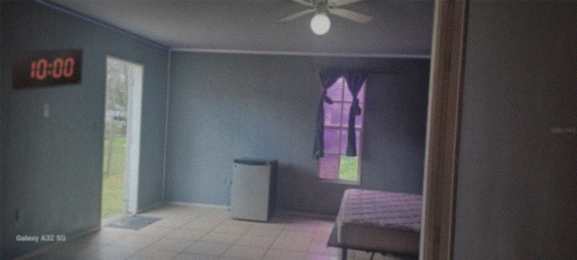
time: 10:00
